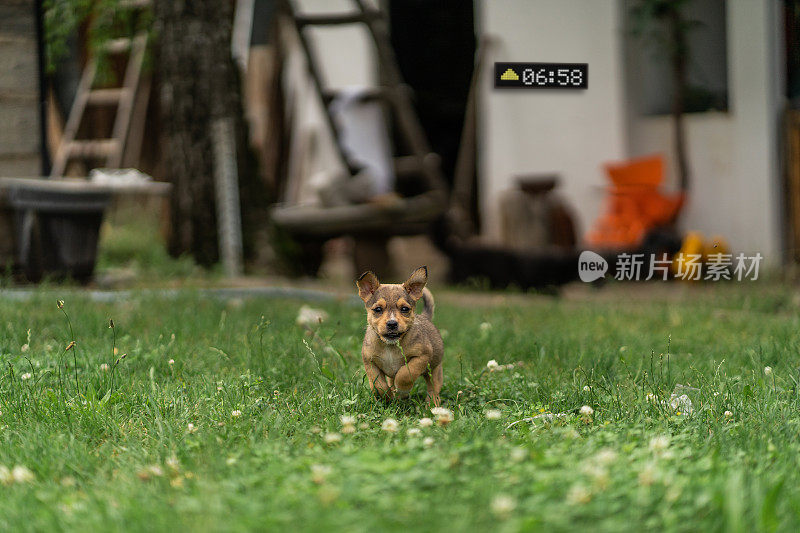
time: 6:58
